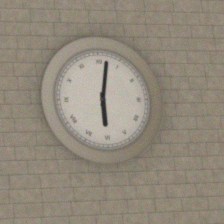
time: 6:02
